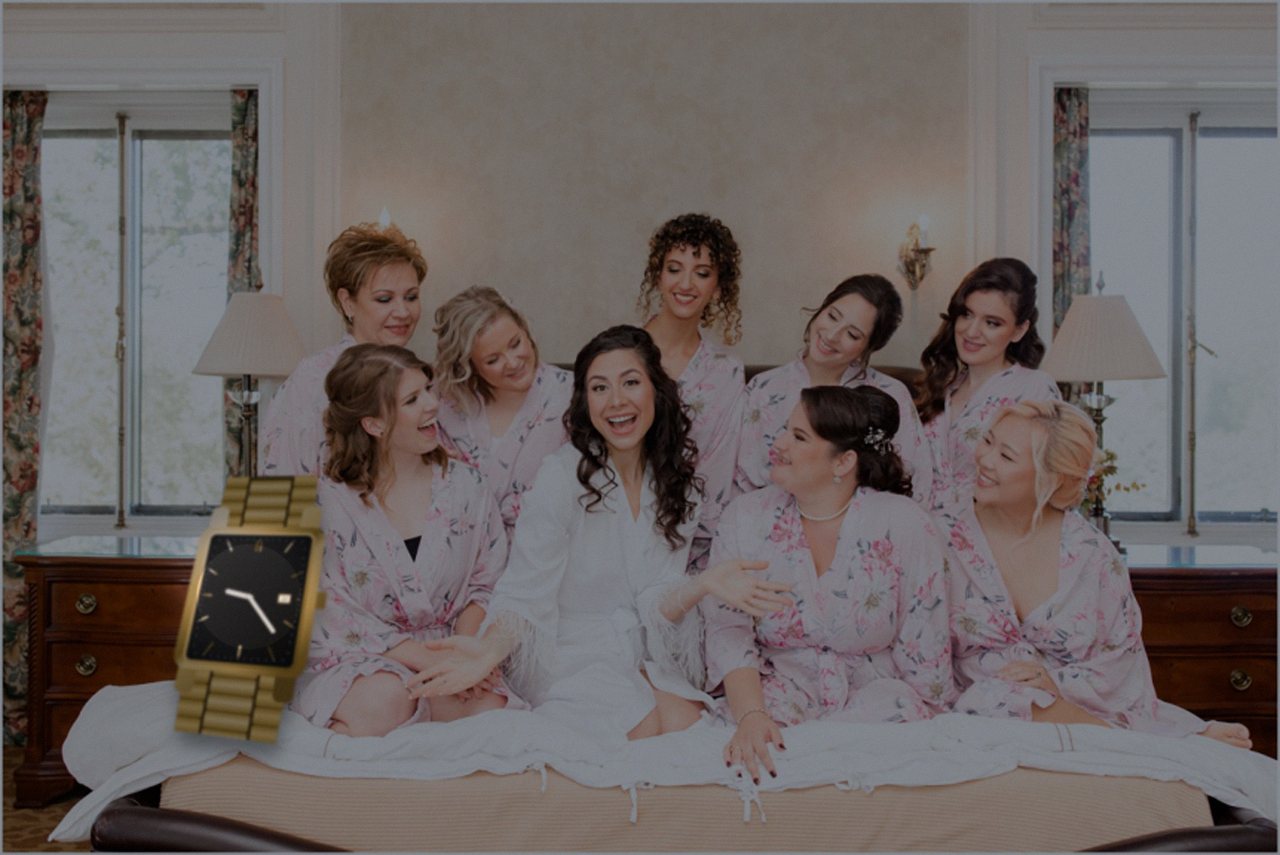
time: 9:23
